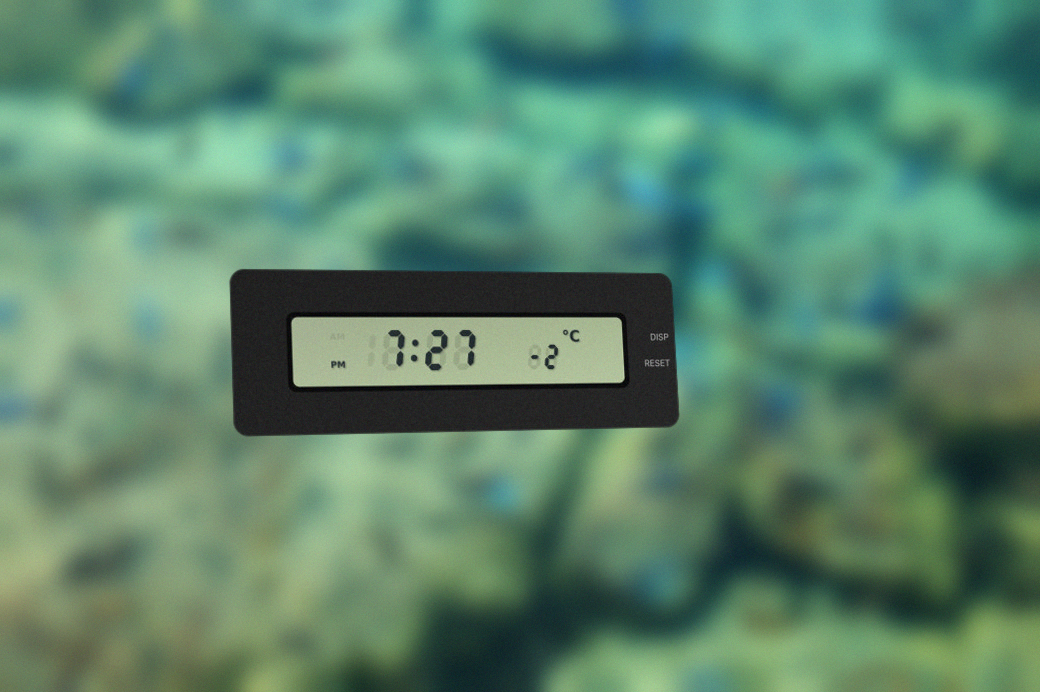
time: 7:27
